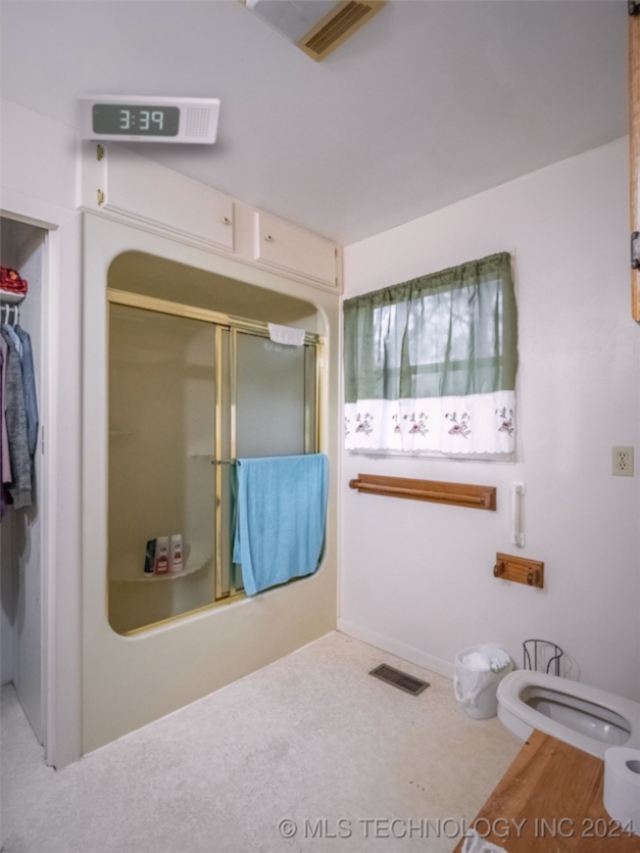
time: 3:39
